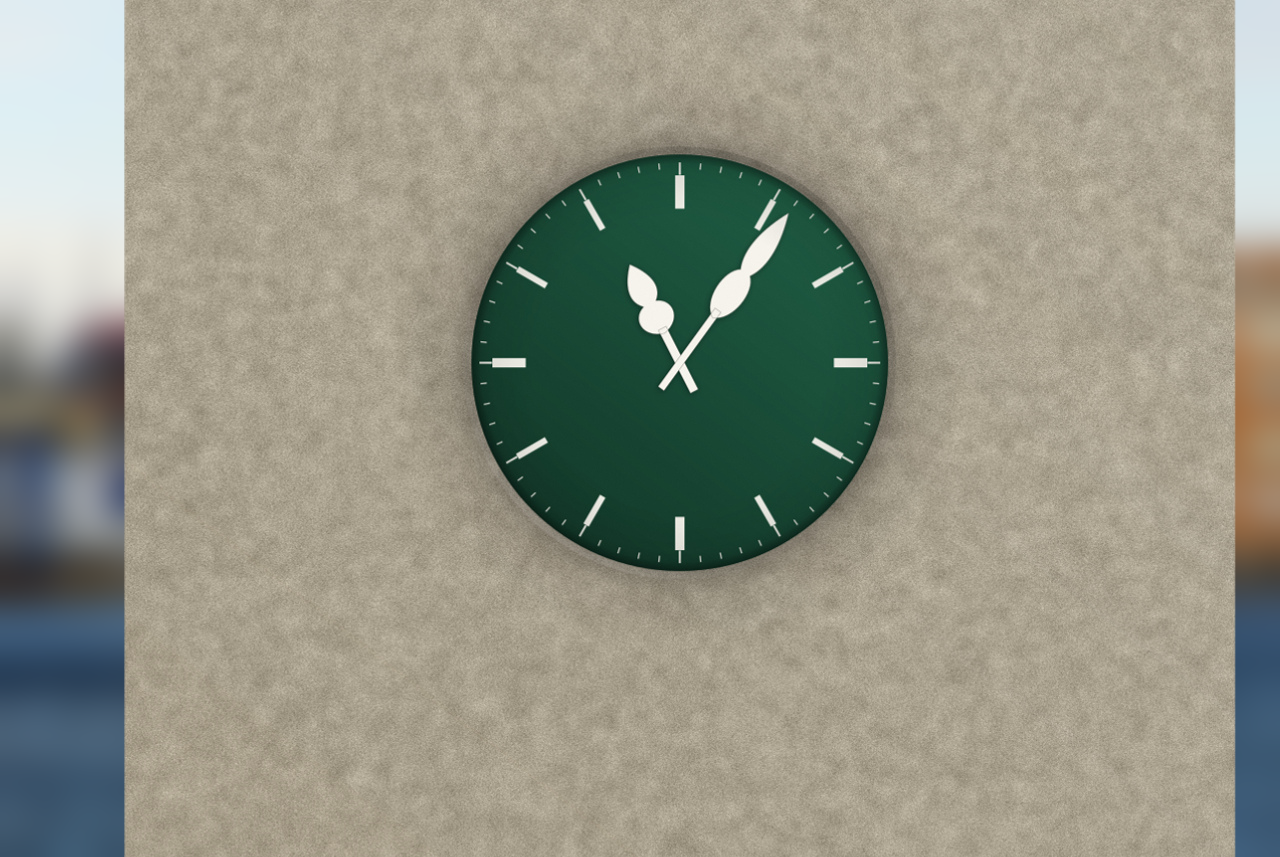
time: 11:06
